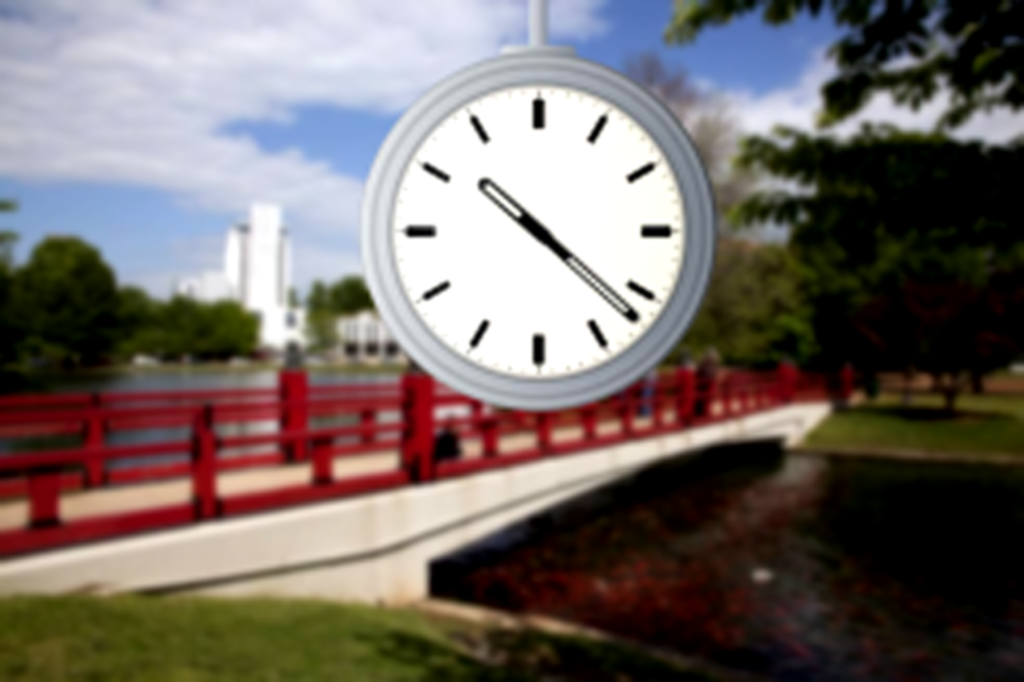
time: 10:22
